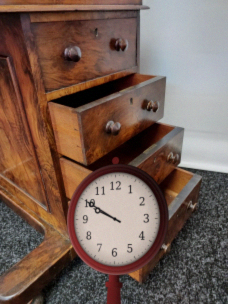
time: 9:50
